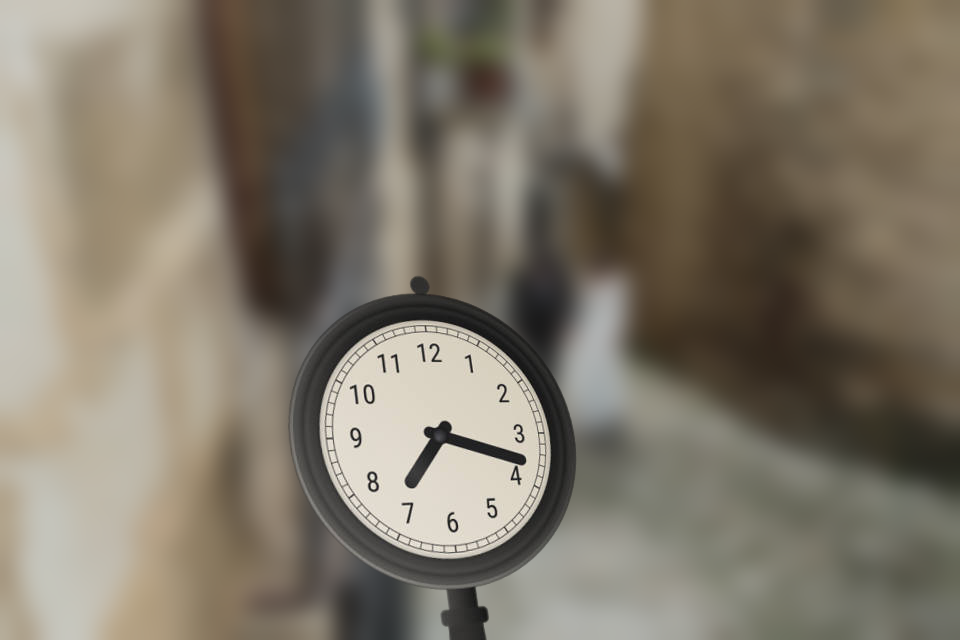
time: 7:18
